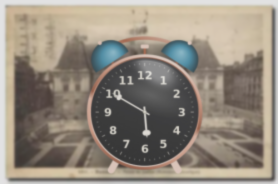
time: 5:50
